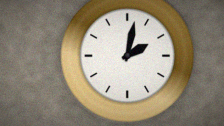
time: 2:02
